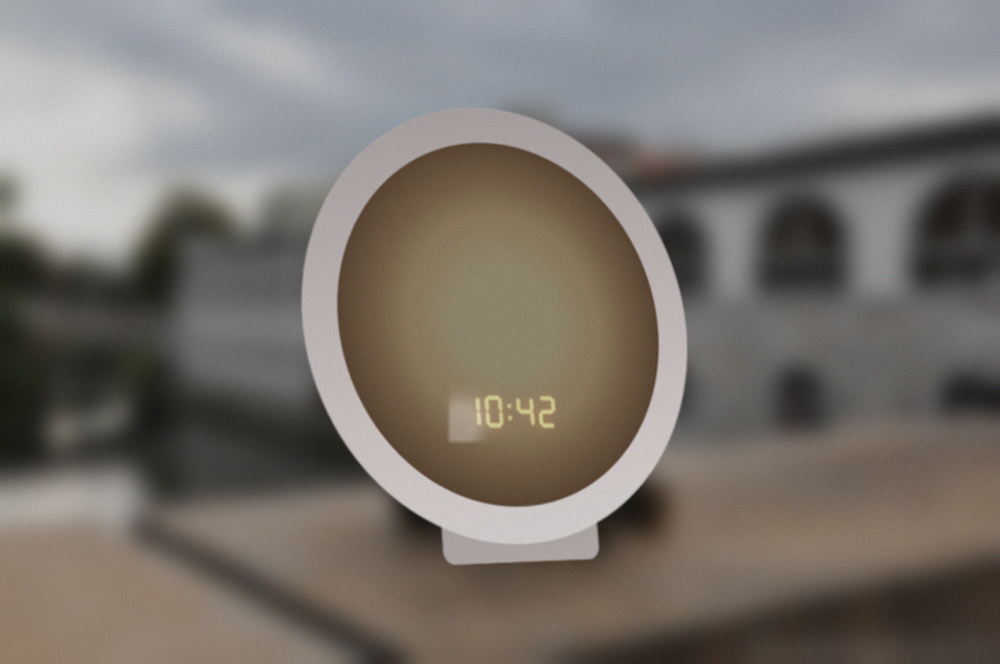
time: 10:42
